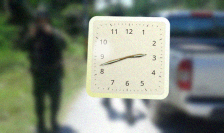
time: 2:42
